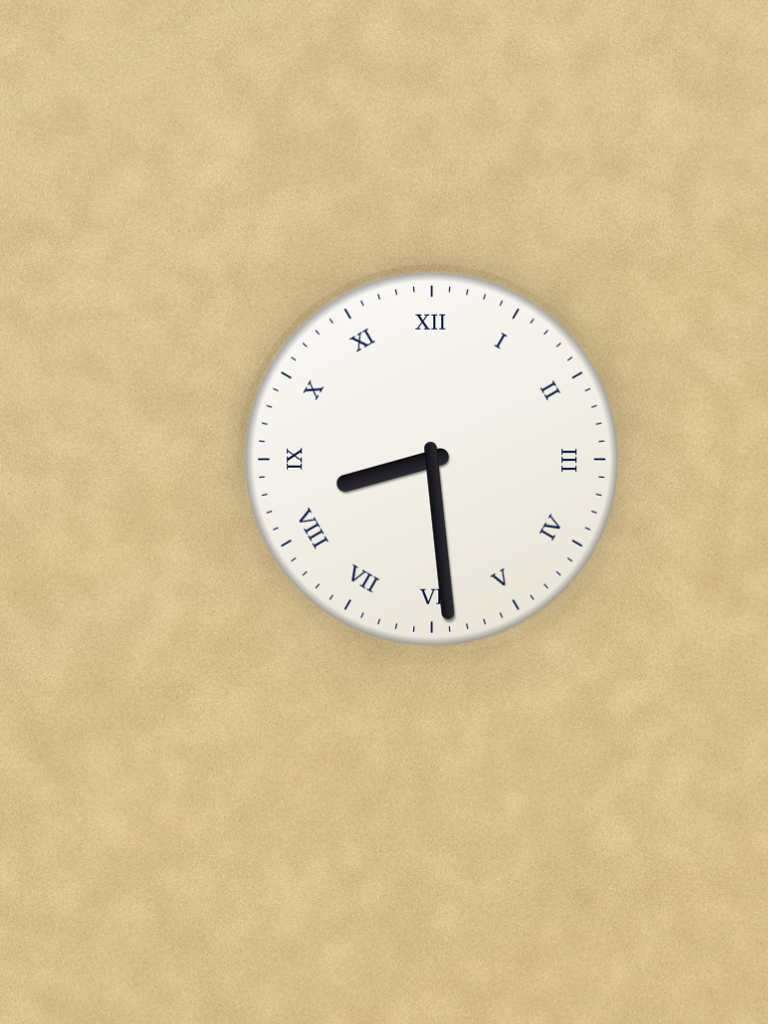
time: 8:29
